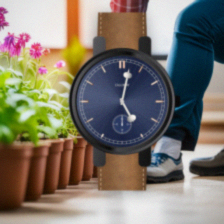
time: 5:02
